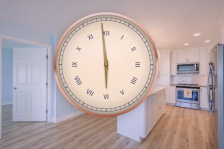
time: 5:59
